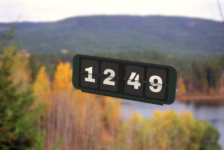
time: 12:49
